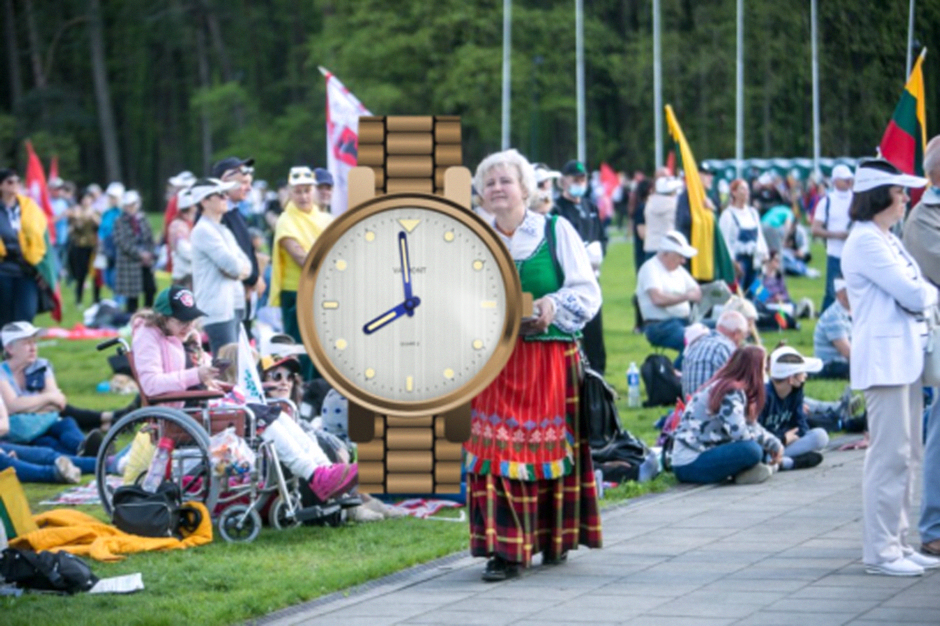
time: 7:59
